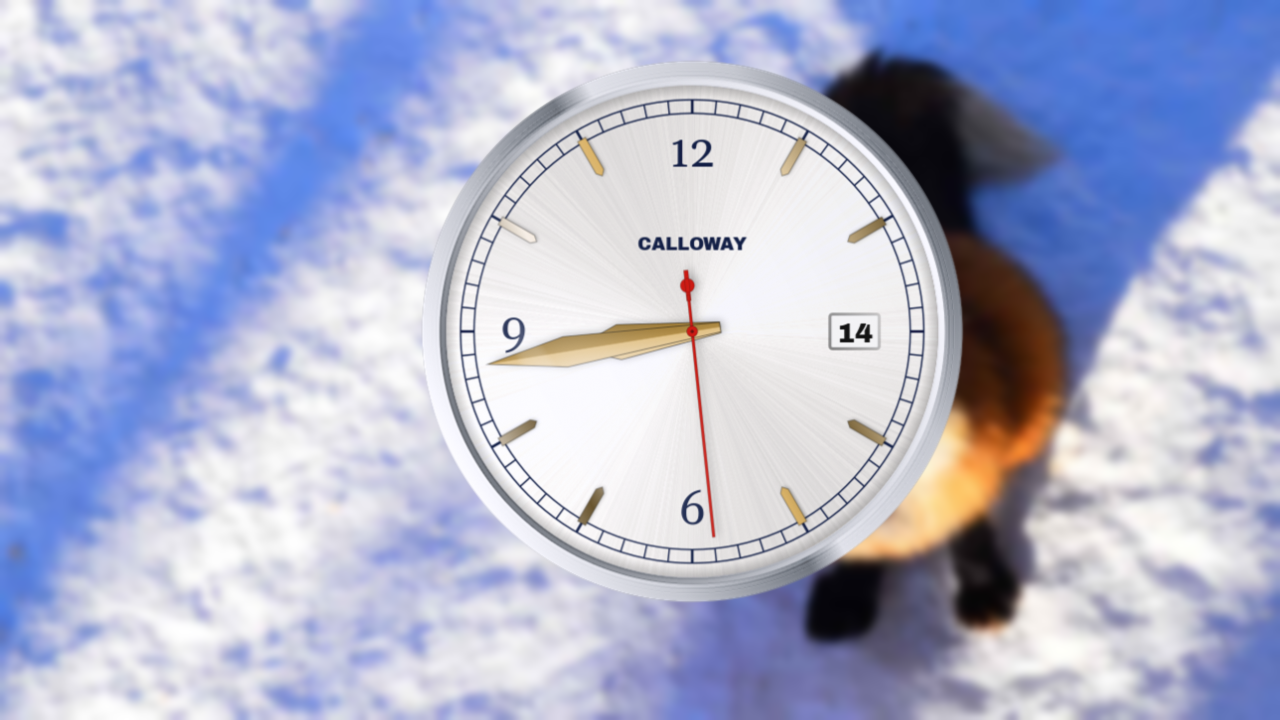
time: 8:43:29
